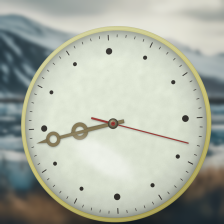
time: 8:43:18
